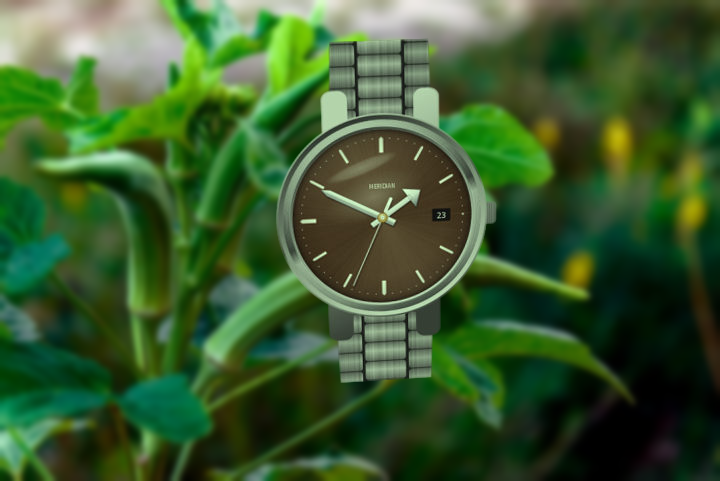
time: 1:49:34
